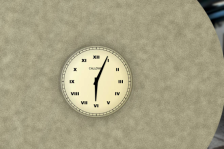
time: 6:04
